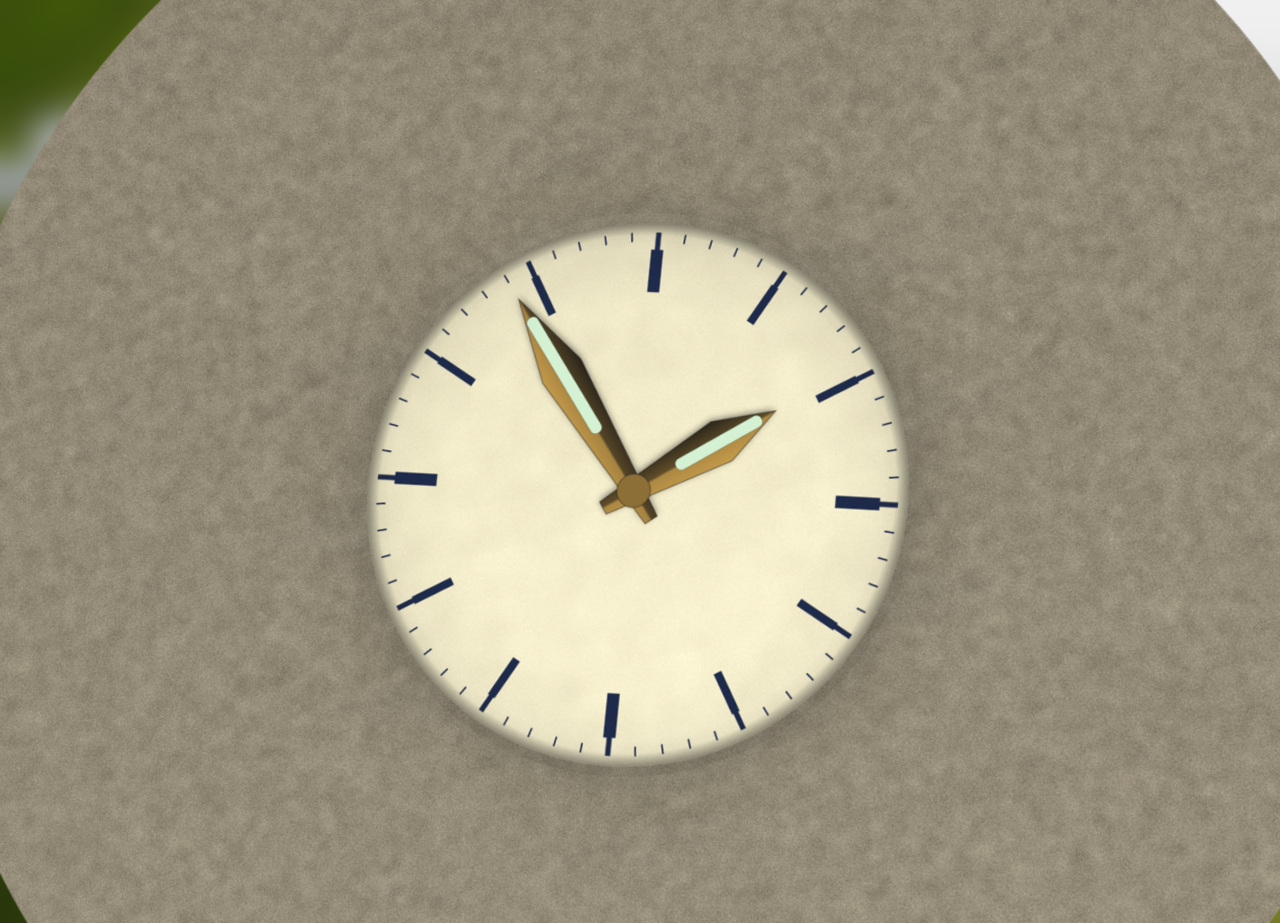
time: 1:54
